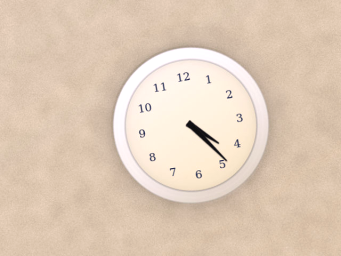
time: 4:24
